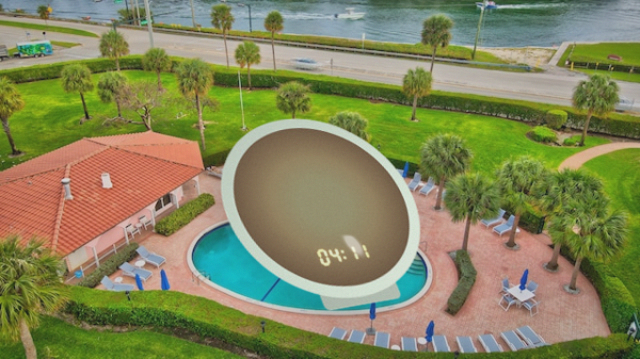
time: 4:11
